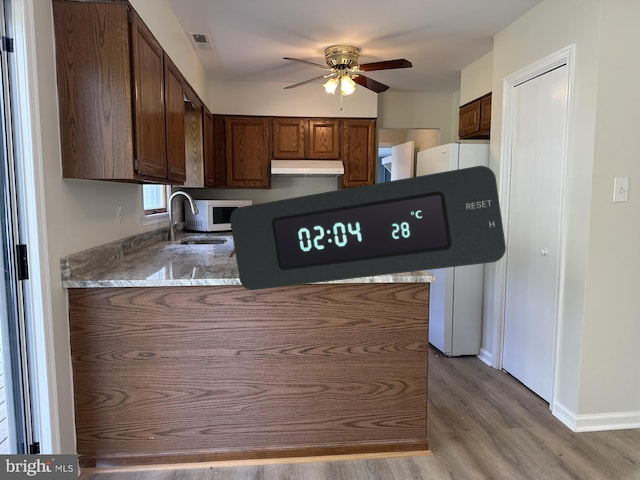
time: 2:04
